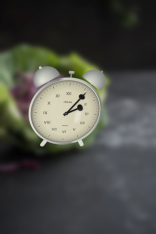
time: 2:06
